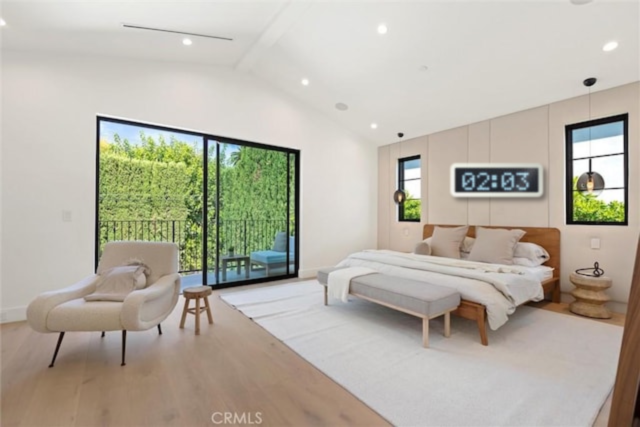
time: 2:03
